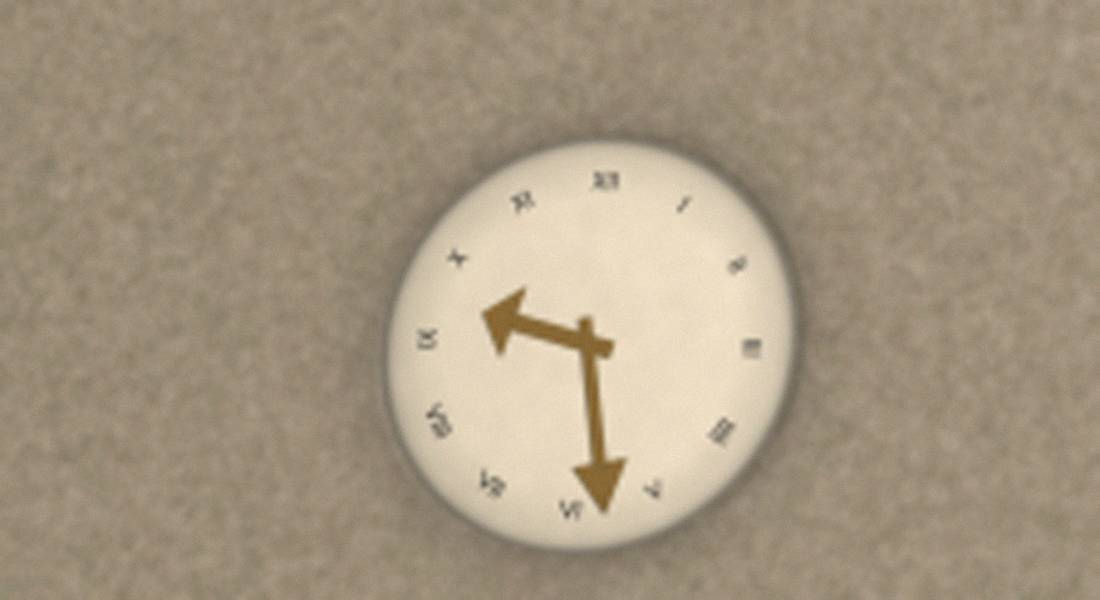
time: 9:28
